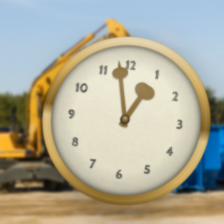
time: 12:58
